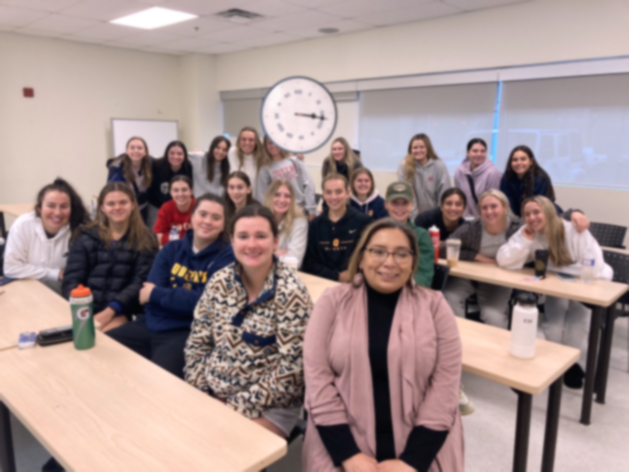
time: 3:17
